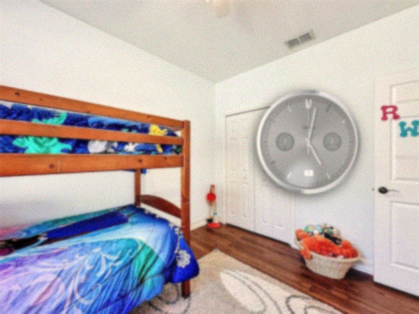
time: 5:02
